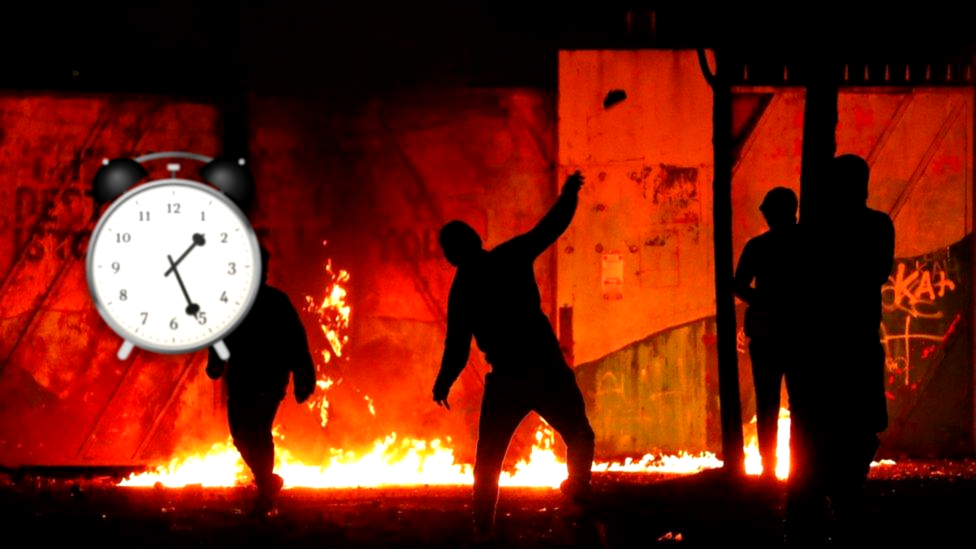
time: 1:26
